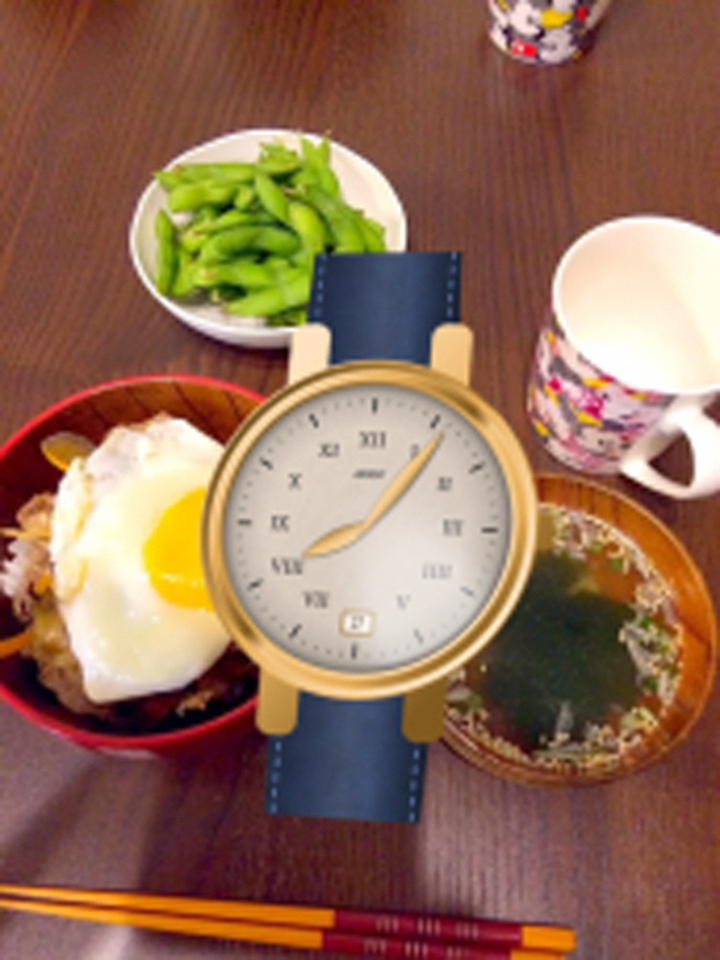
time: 8:06
